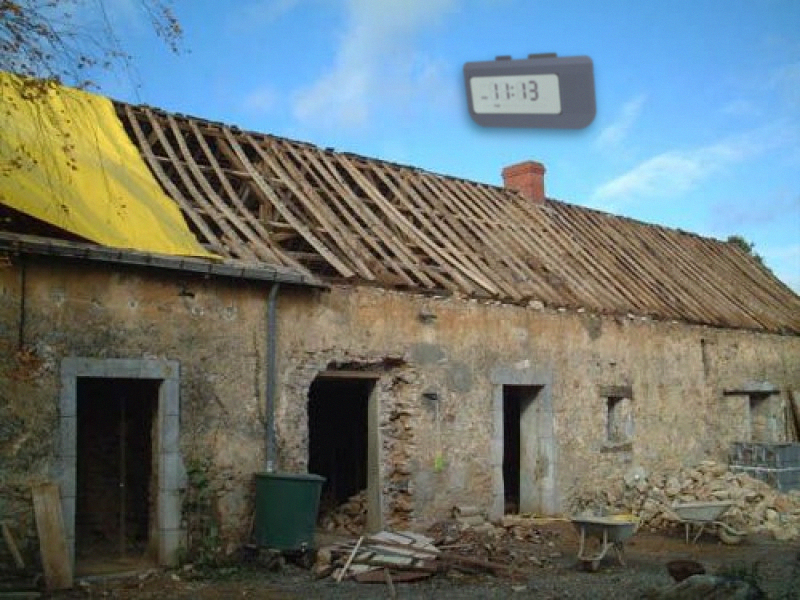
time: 11:13
